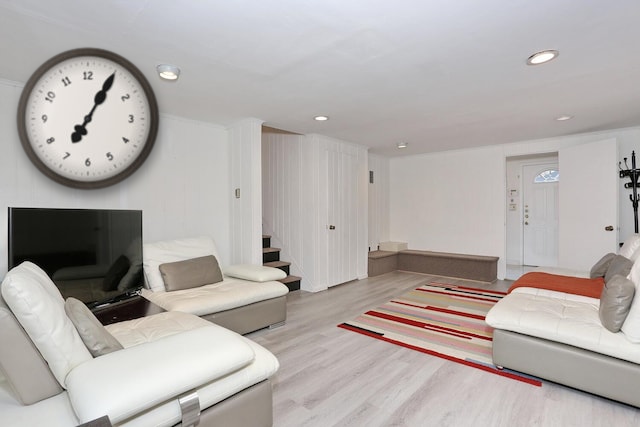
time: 7:05
